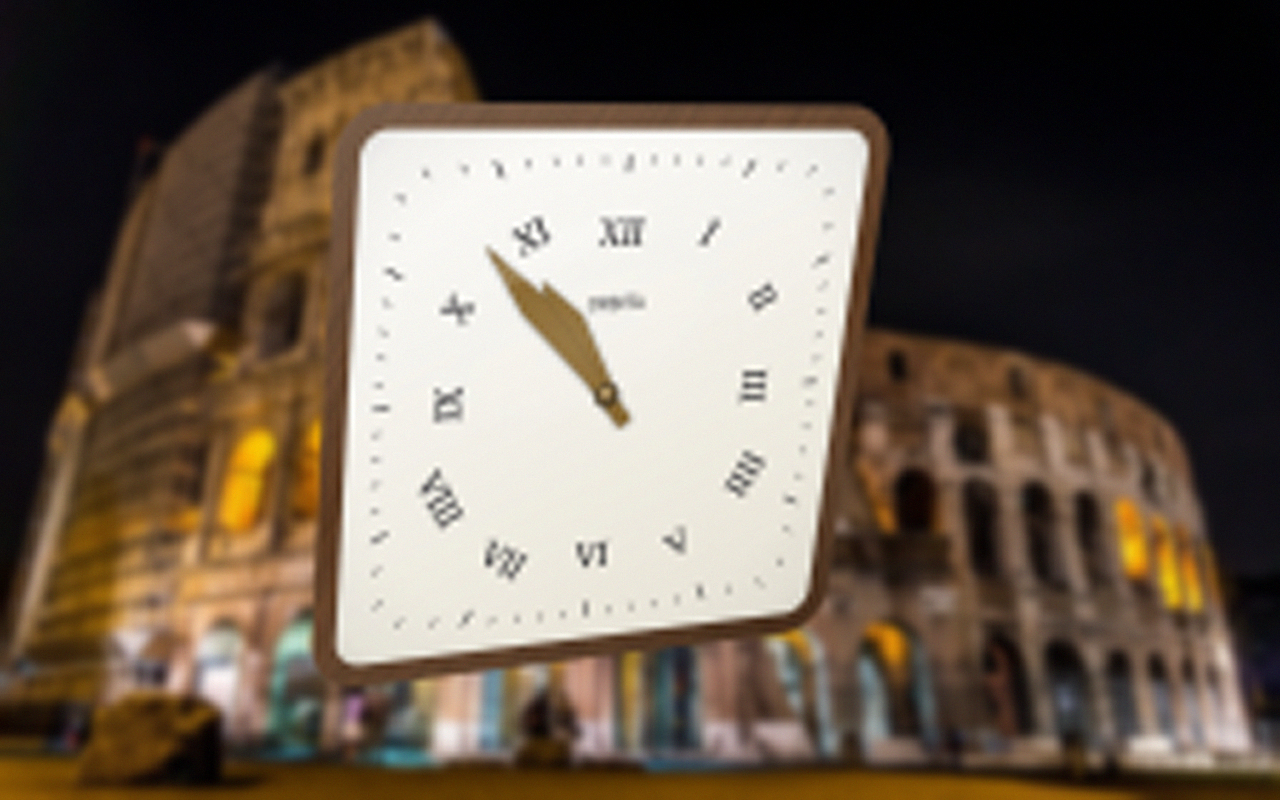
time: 10:53
